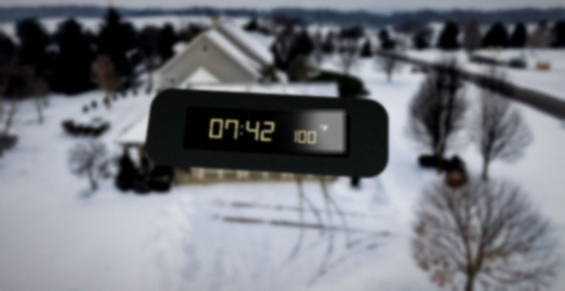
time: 7:42
